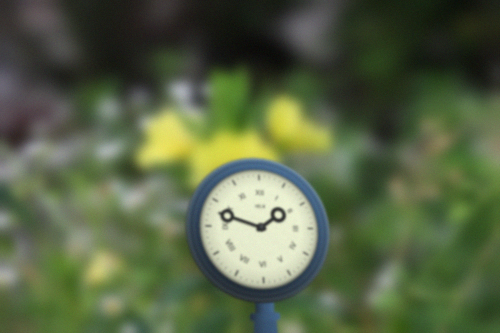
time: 1:48
